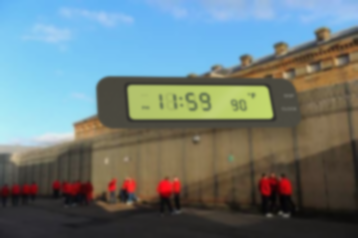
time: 11:59
